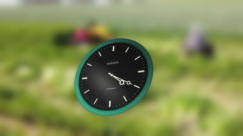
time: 4:20
